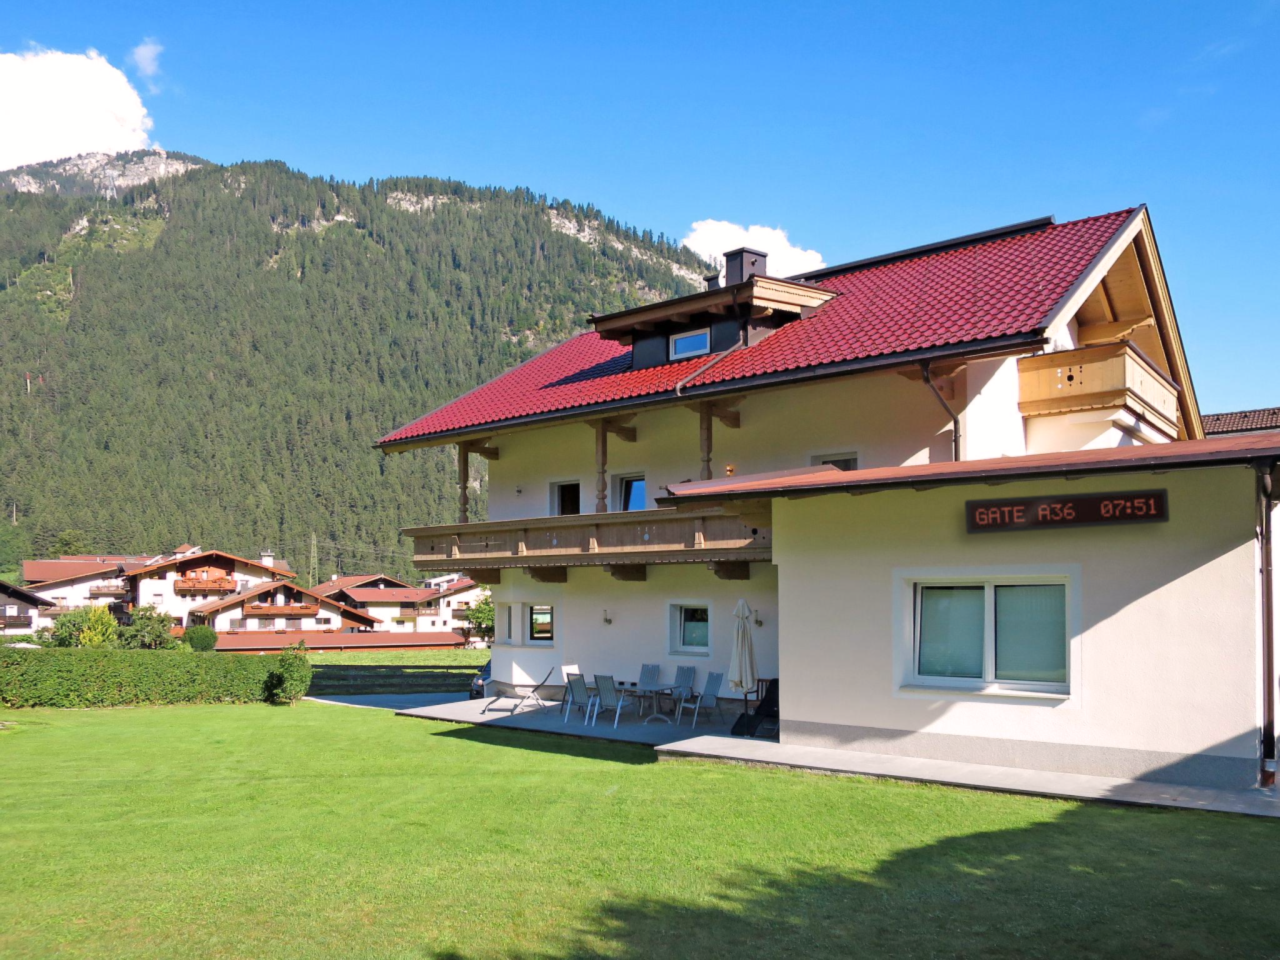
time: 7:51
